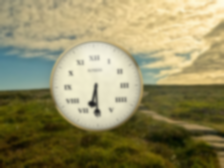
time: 6:30
